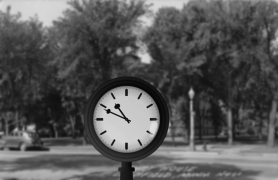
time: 10:49
